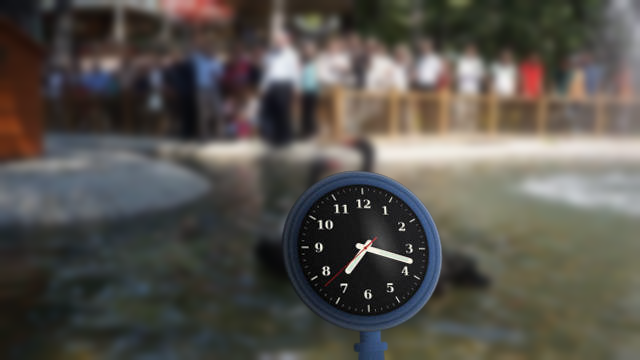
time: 7:17:38
